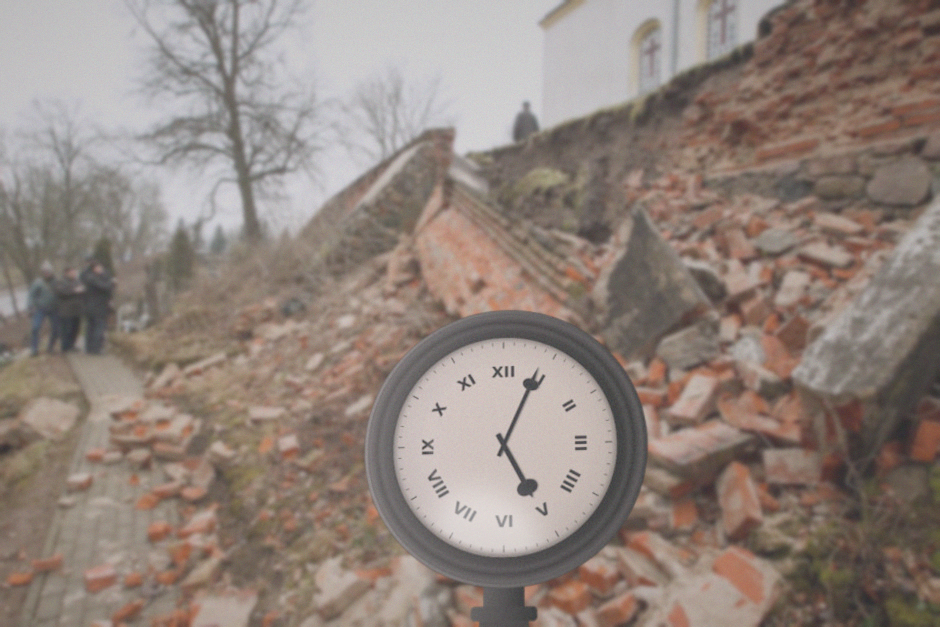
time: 5:04
